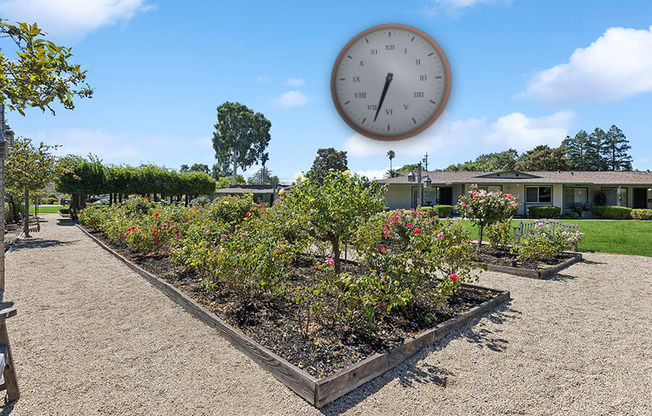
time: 6:33
